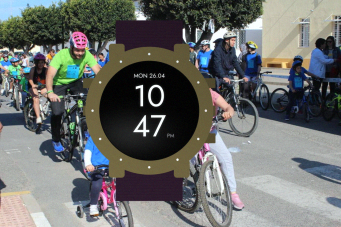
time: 10:47
